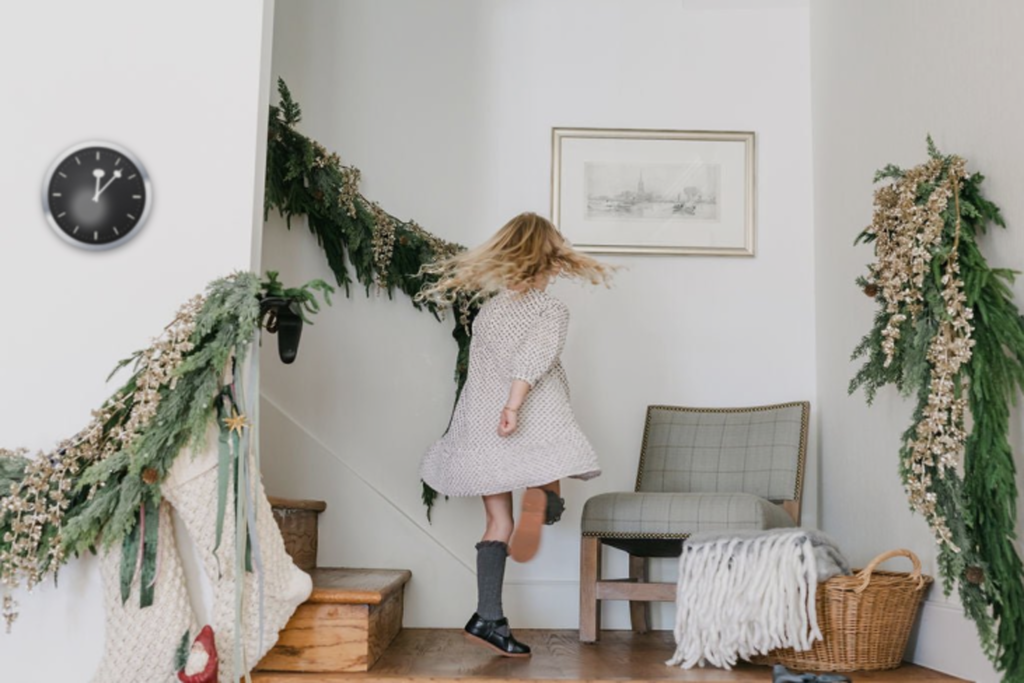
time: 12:07
